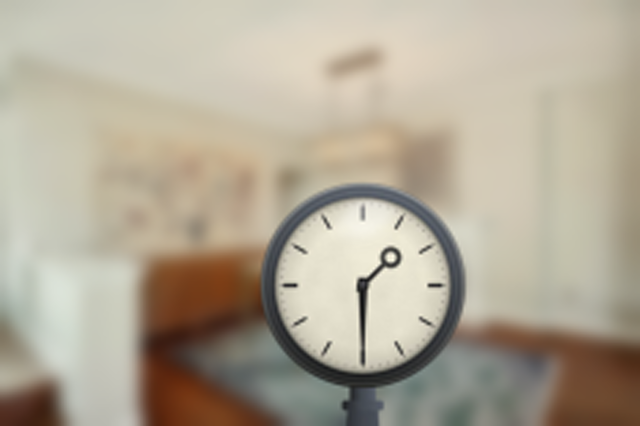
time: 1:30
